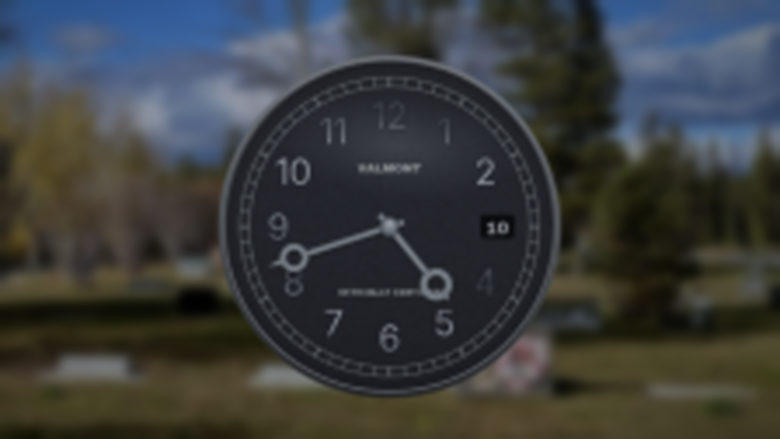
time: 4:42
